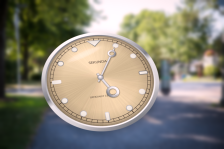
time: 5:05
